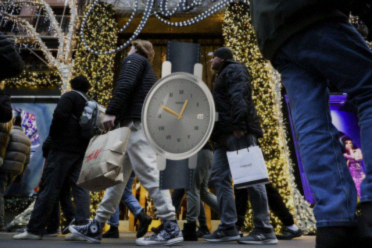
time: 12:49
